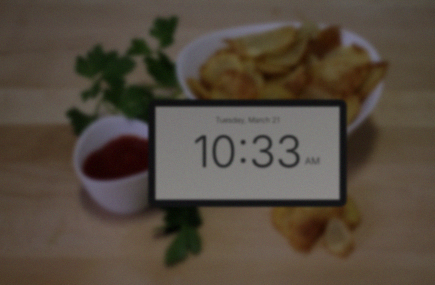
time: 10:33
